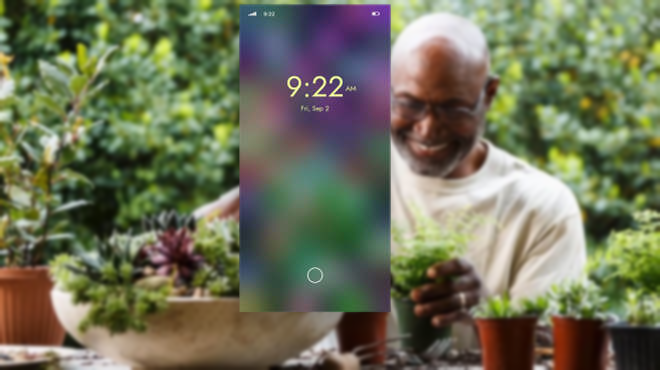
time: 9:22
